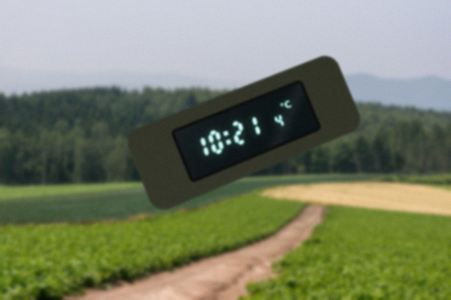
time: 10:21
